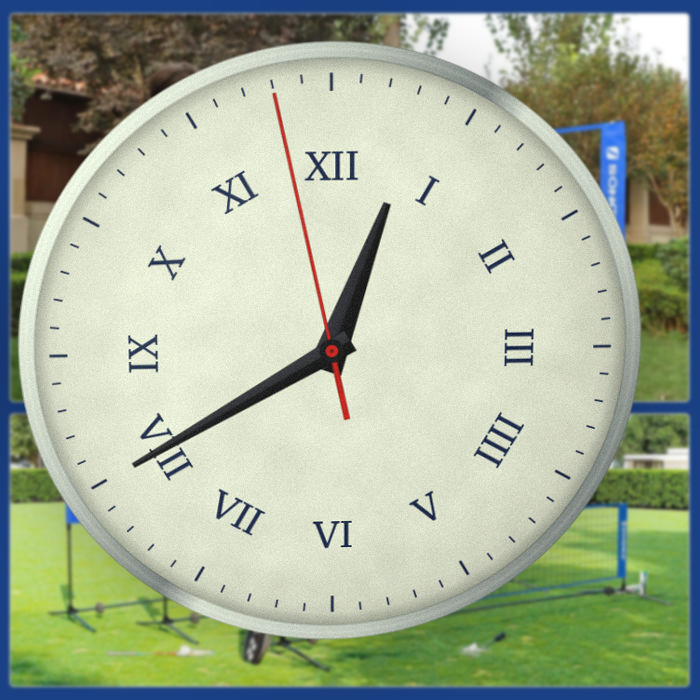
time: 12:39:58
